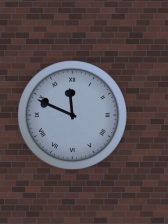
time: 11:49
